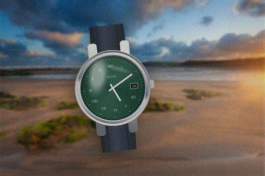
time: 5:10
